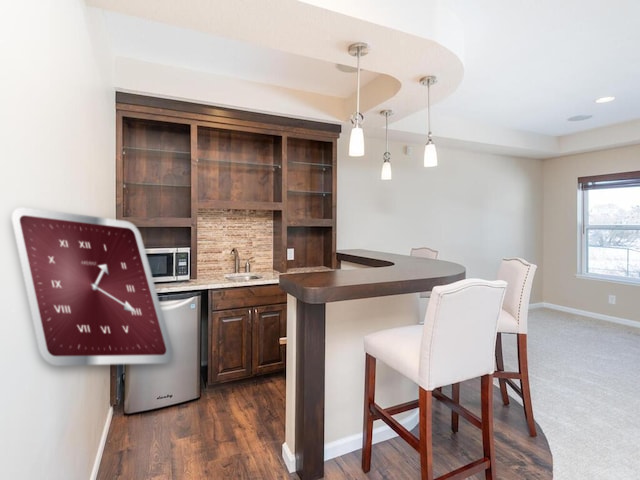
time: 1:20
